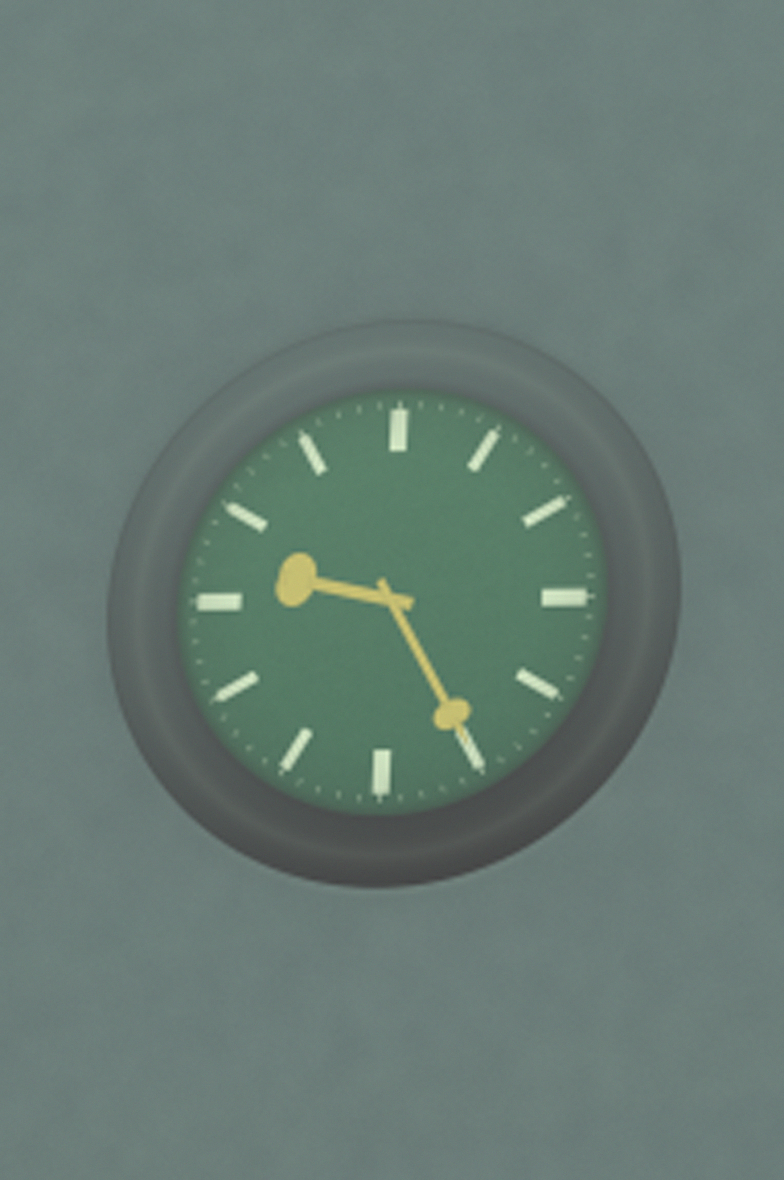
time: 9:25
